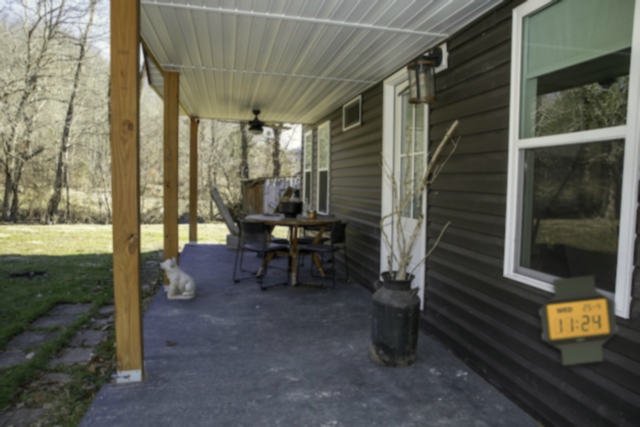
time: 11:24
